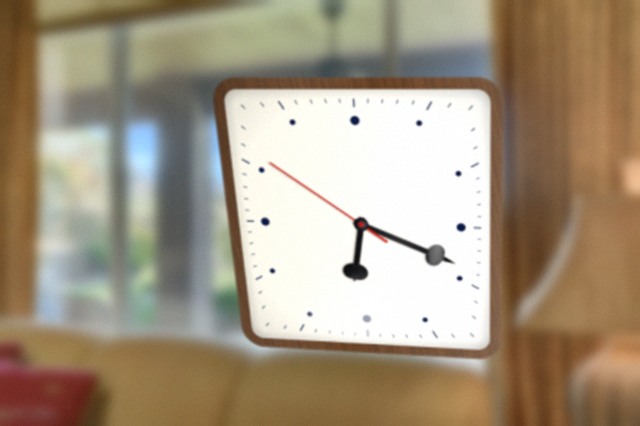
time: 6:18:51
